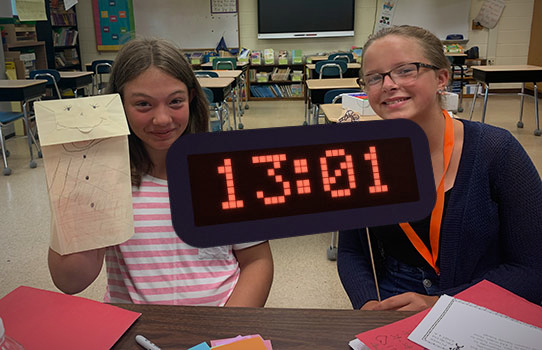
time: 13:01
